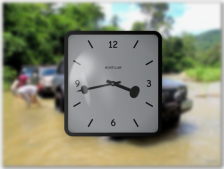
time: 3:43
